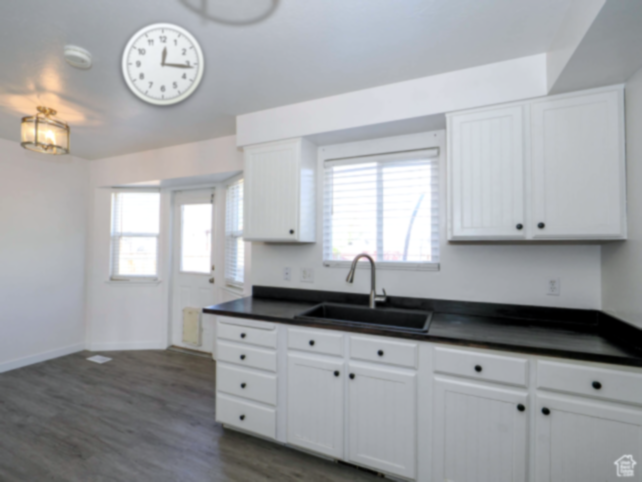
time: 12:16
